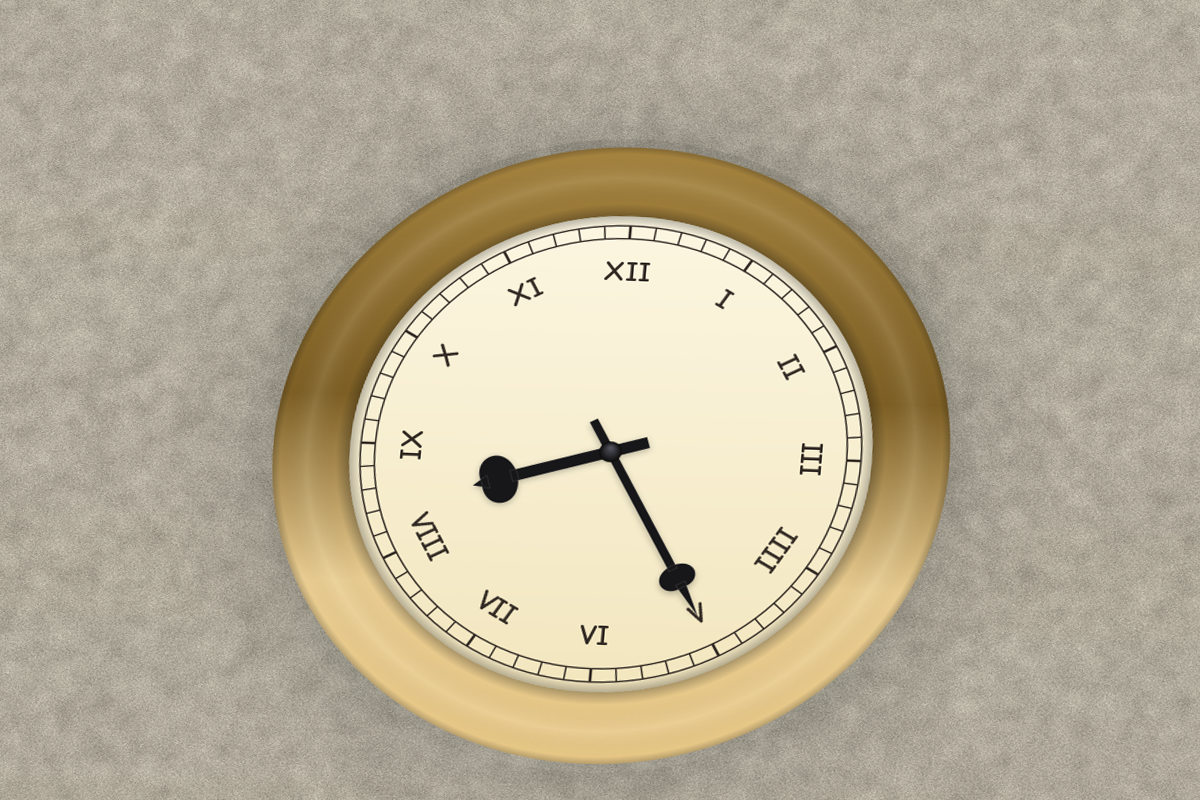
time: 8:25
